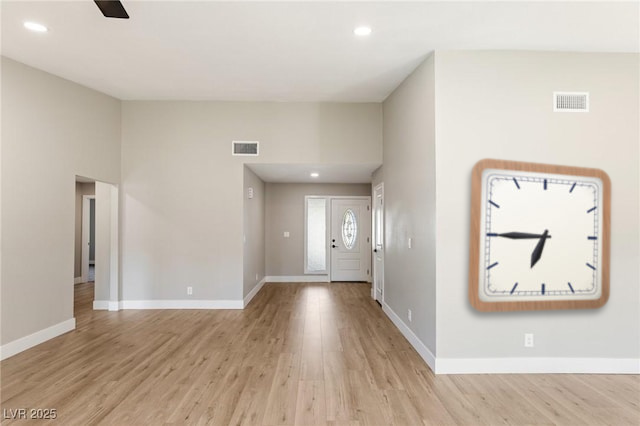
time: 6:45
